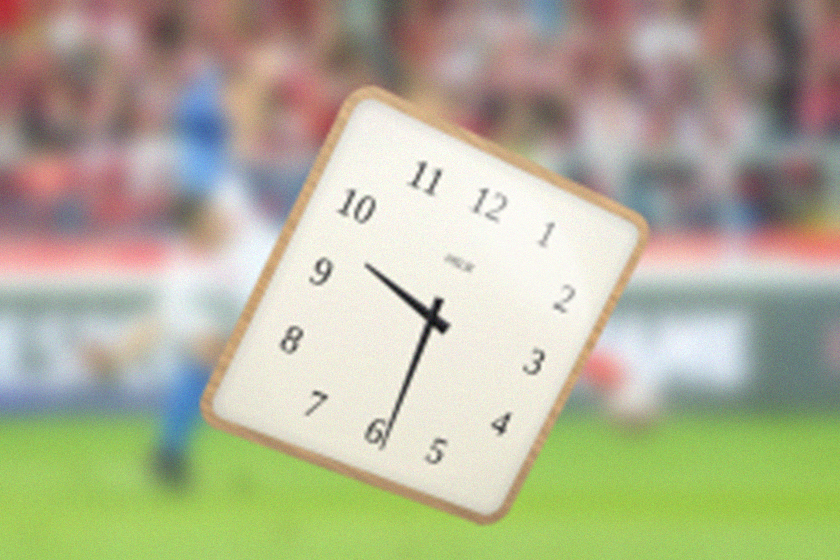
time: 9:29
